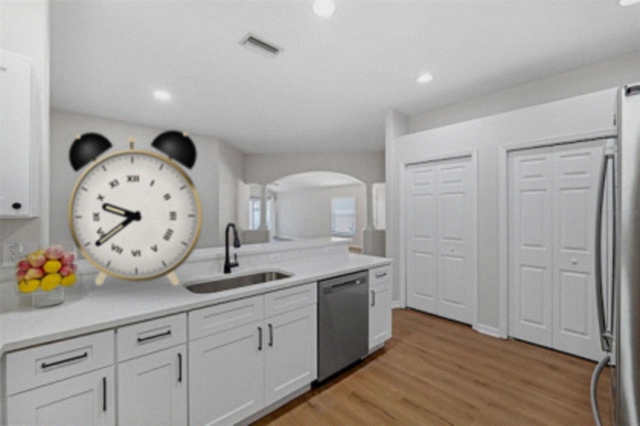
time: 9:39
